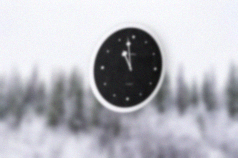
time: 10:58
